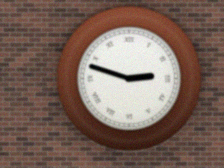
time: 2:48
